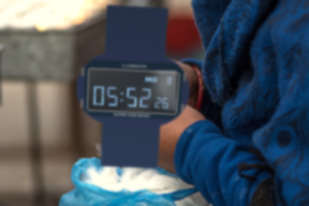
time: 5:52
